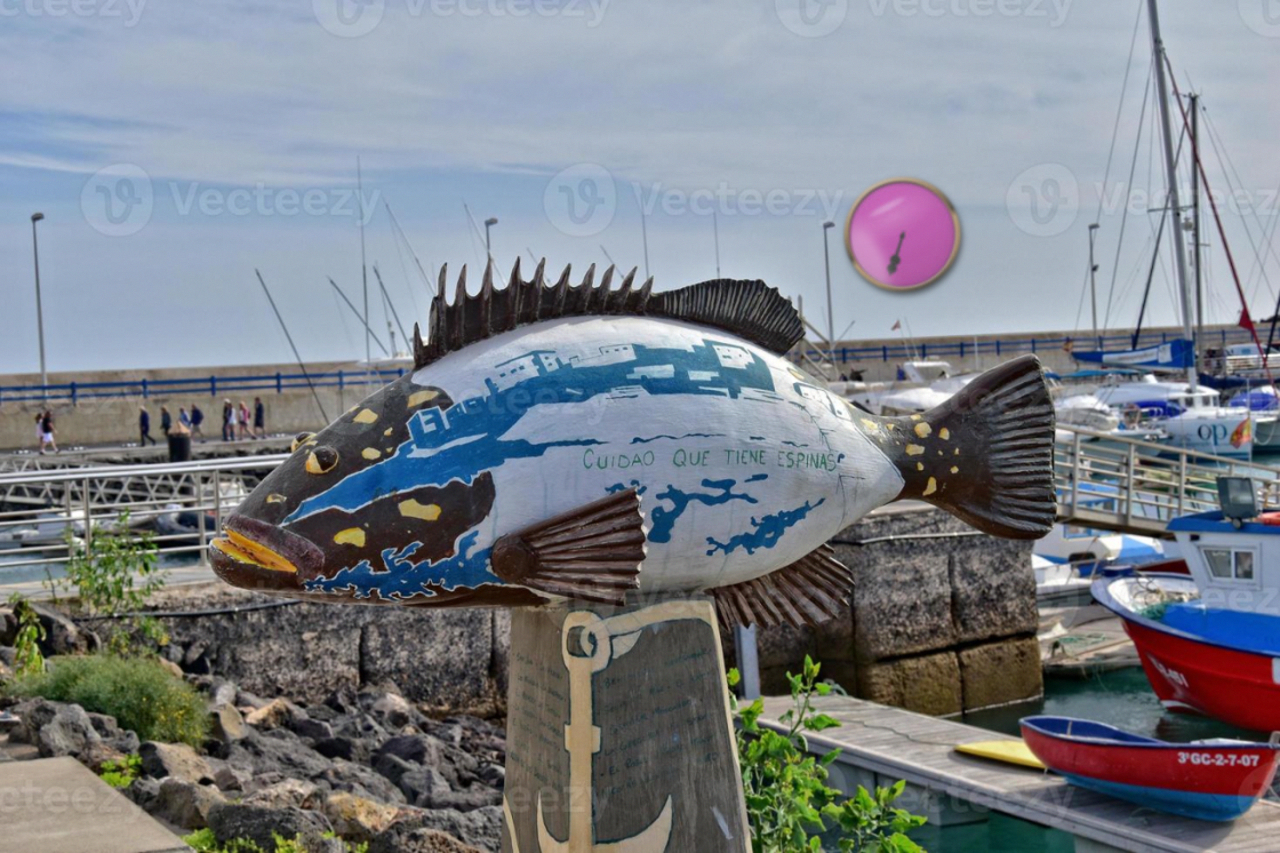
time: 6:33
